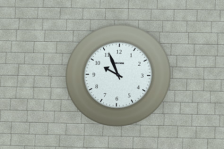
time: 9:56
